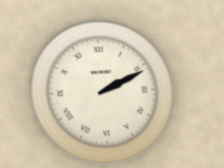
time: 2:11
